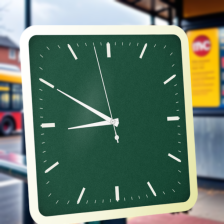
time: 8:49:58
